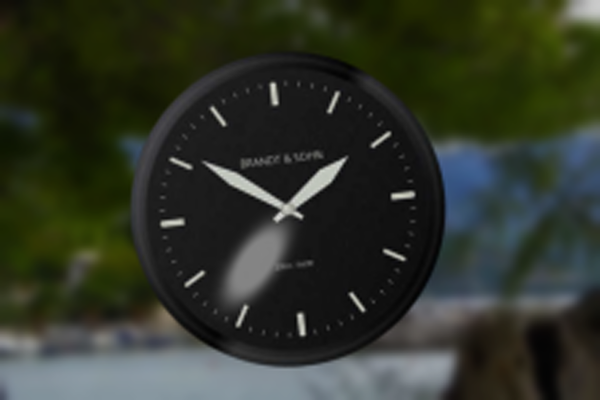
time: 1:51
